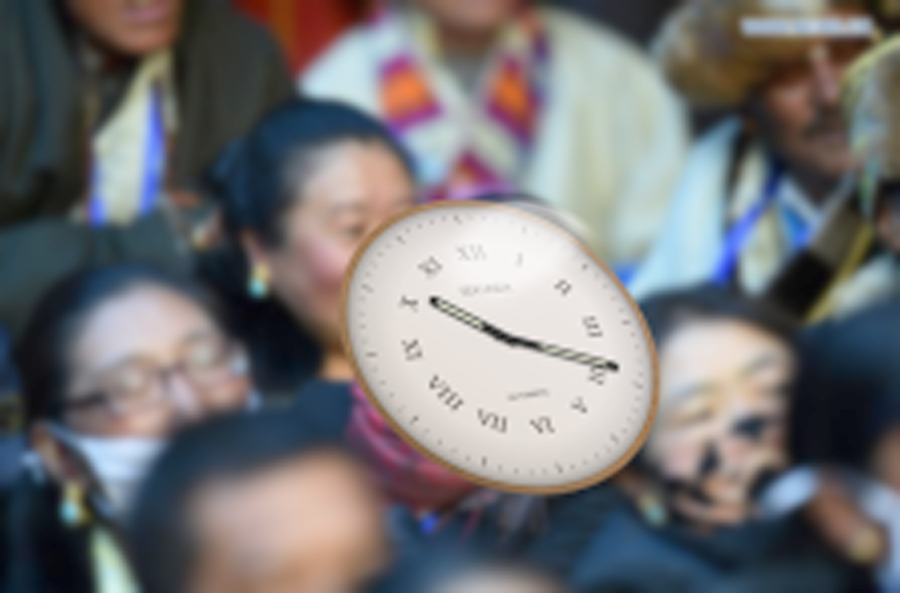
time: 10:19
